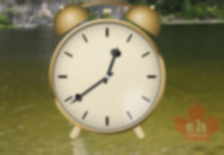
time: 12:39
